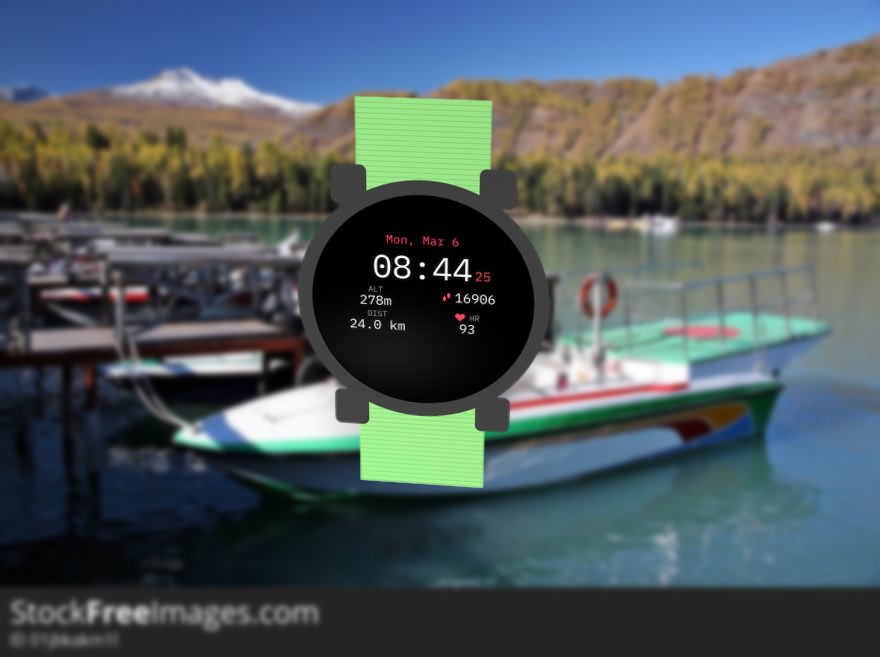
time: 8:44:25
